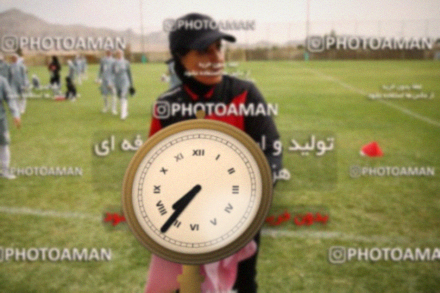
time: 7:36
